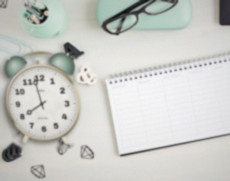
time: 7:58
